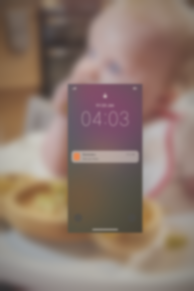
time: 4:03
